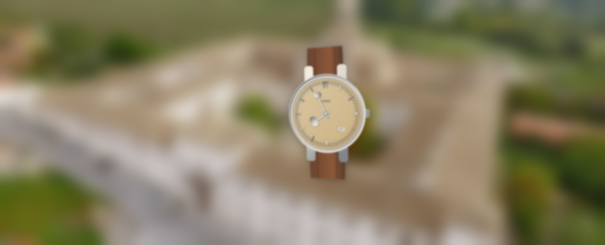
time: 7:56
